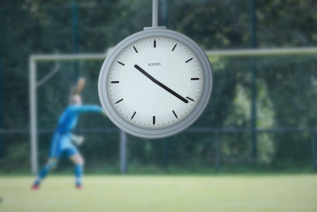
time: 10:21
